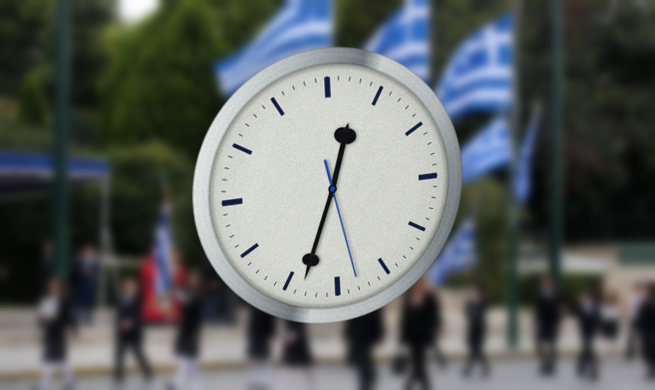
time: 12:33:28
